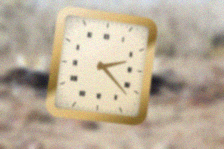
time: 2:22
